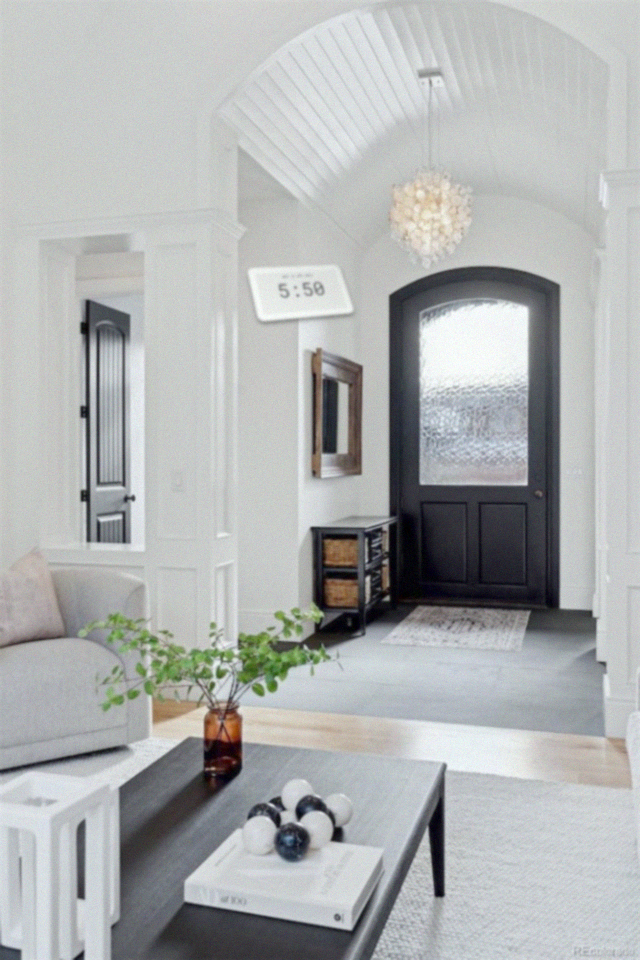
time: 5:50
